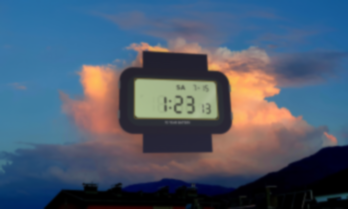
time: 1:23:13
